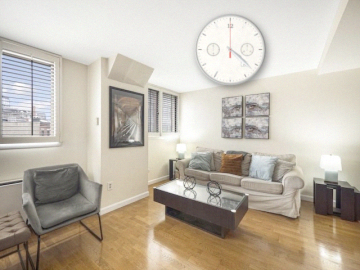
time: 4:22
